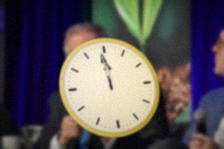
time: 11:59
